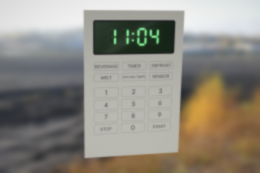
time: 11:04
